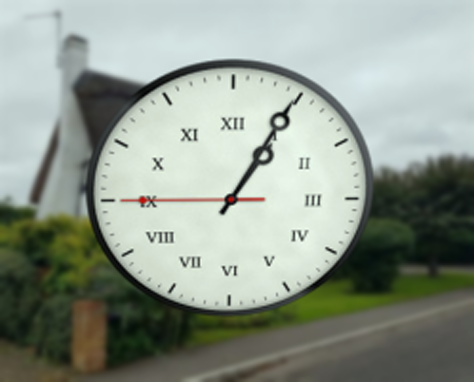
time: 1:04:45
